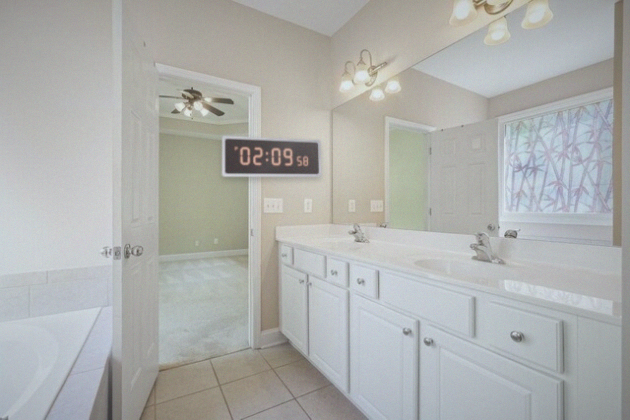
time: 2:09:58
